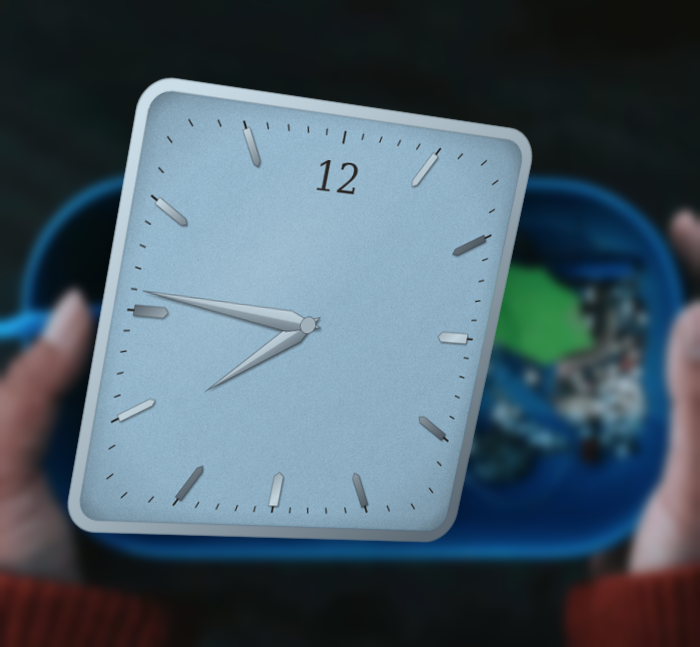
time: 7:46
